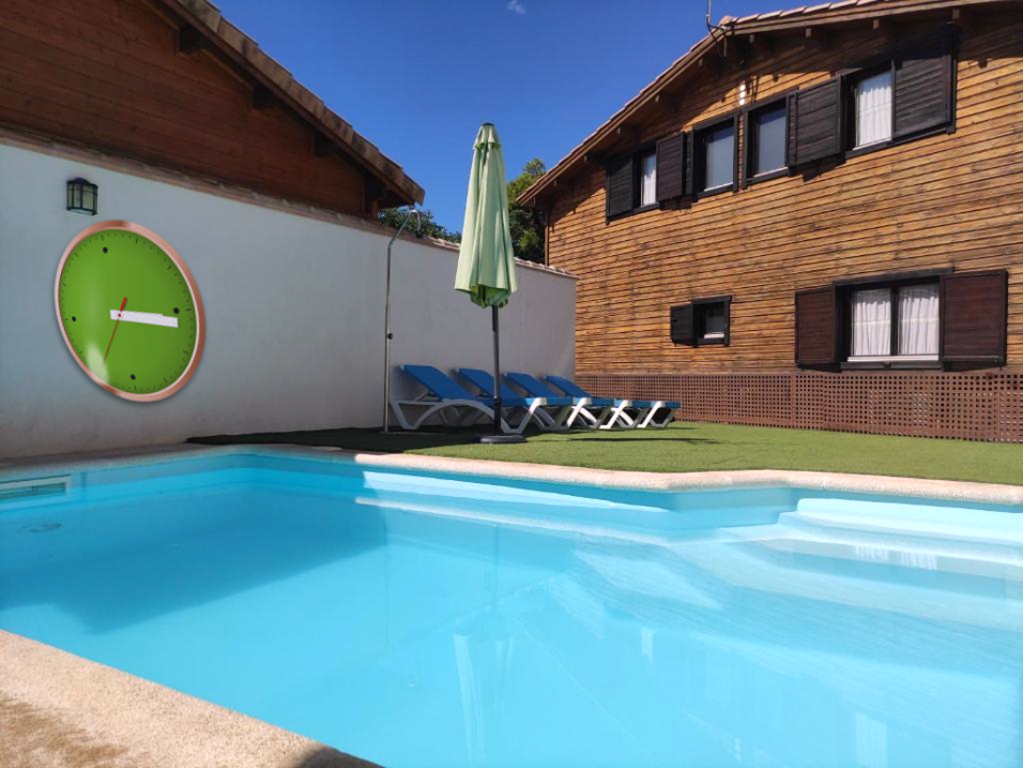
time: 3:16:36
